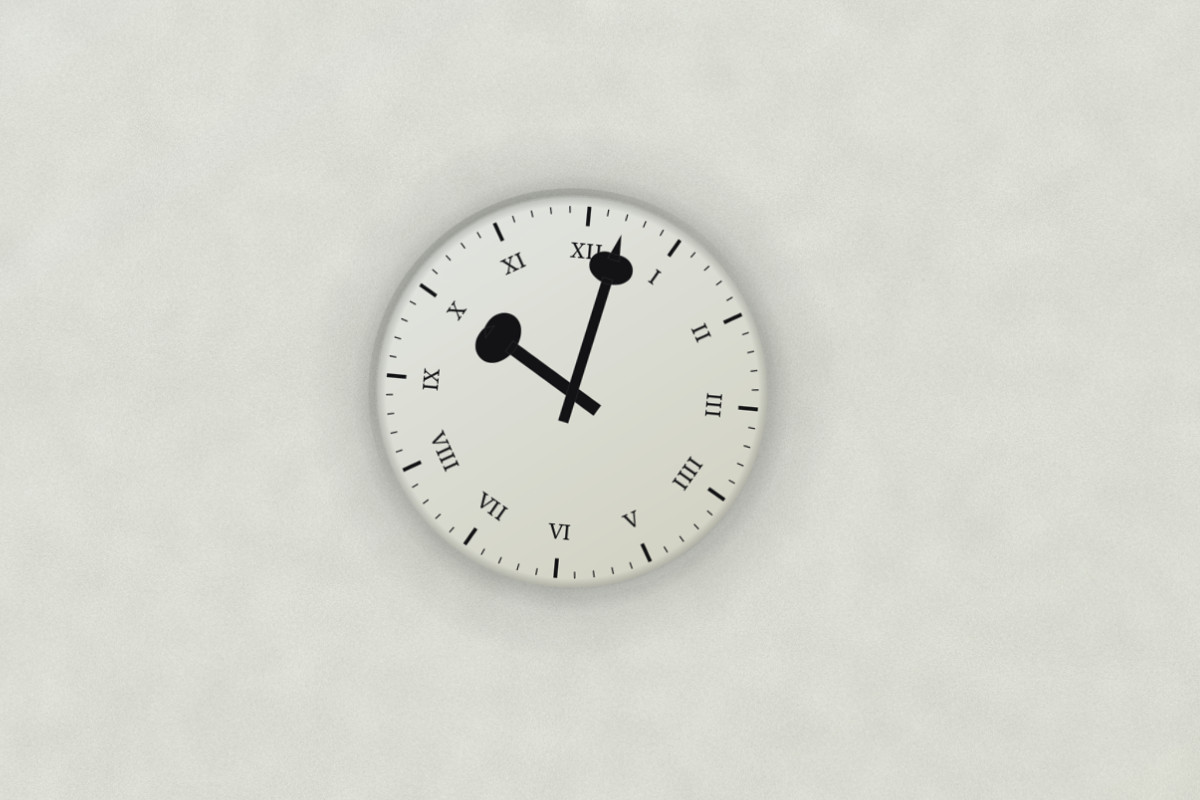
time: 10:02
